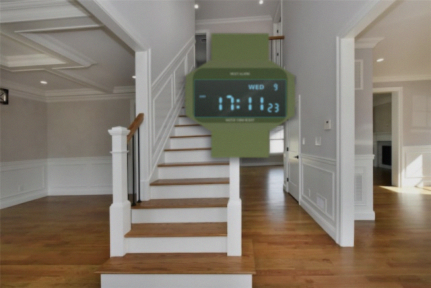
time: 17:11
